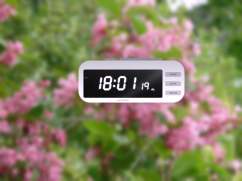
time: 18:01:19
